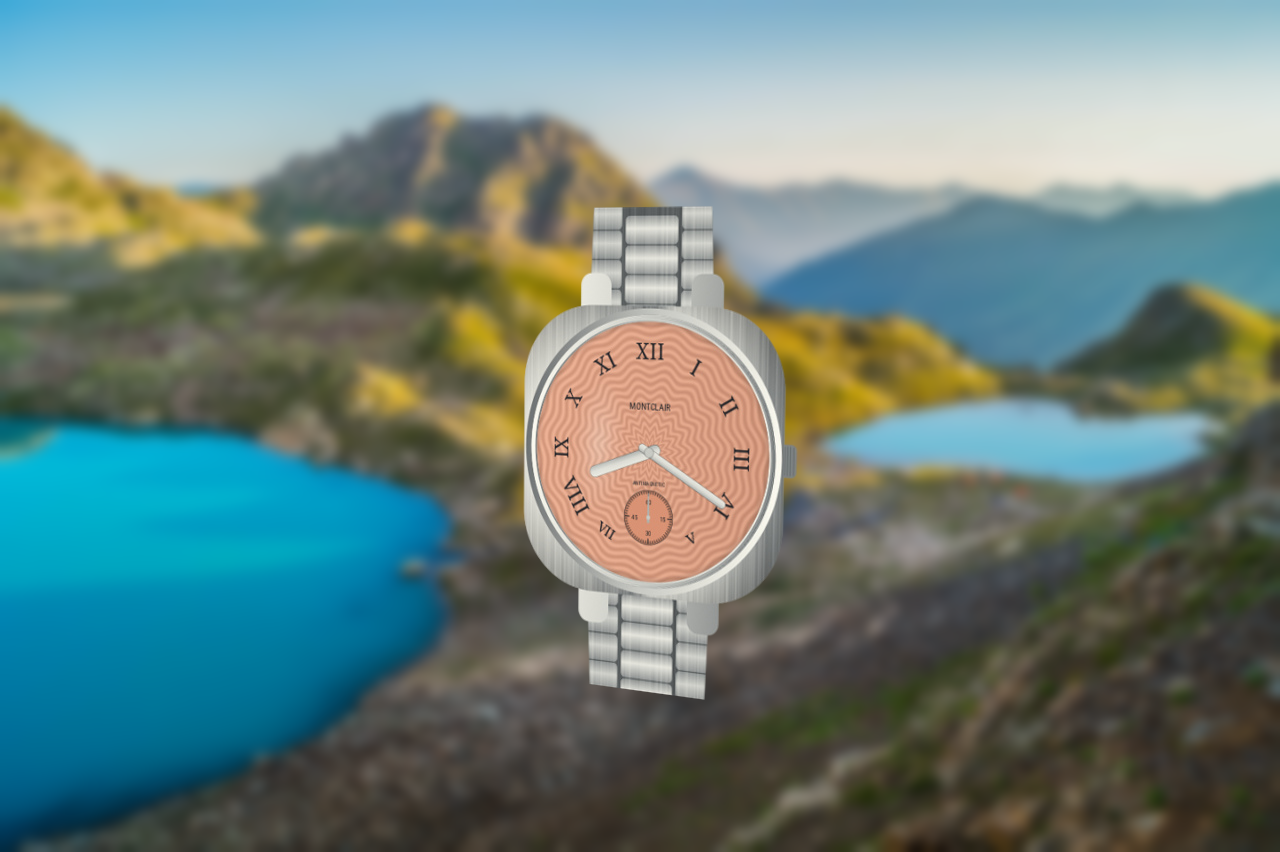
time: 8:20
